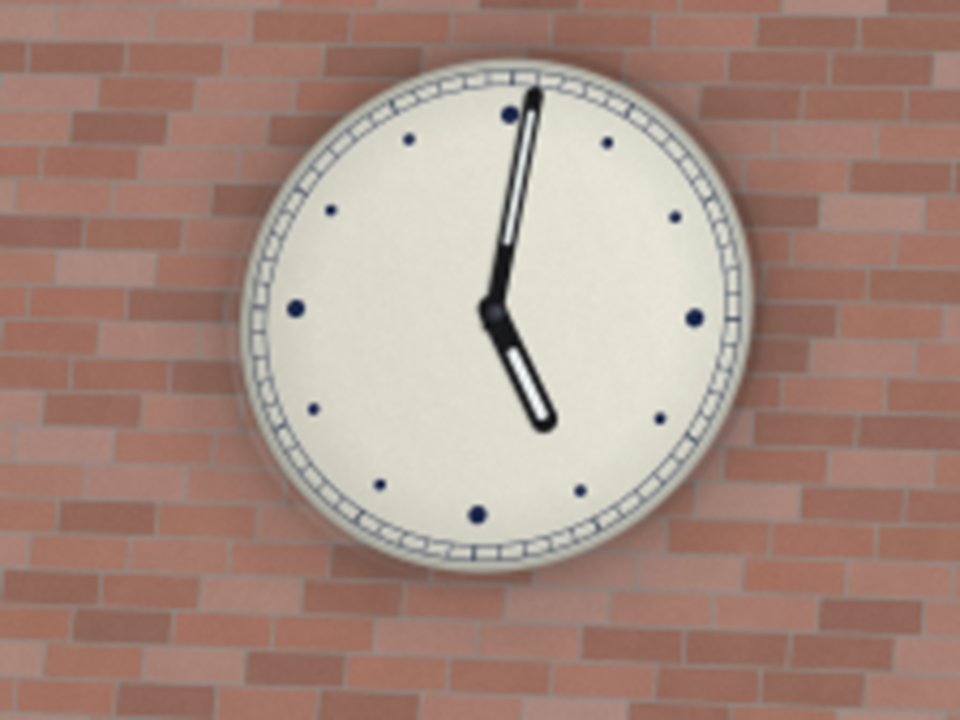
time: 5:01
